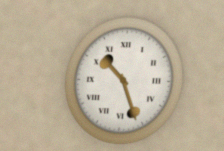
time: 10:26
